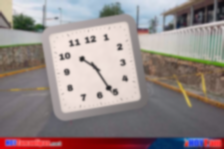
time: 10:26
